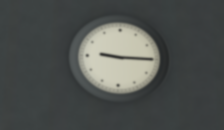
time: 9:15
